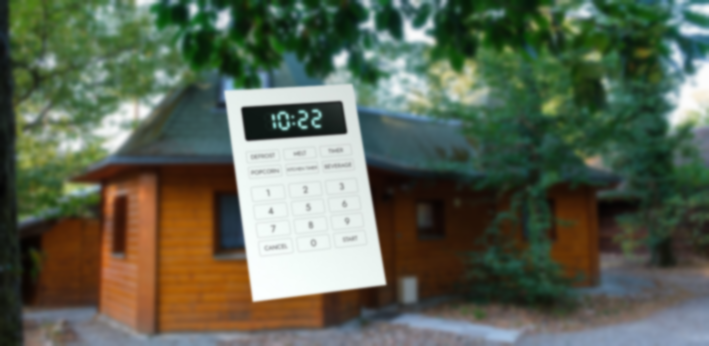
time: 10:22
